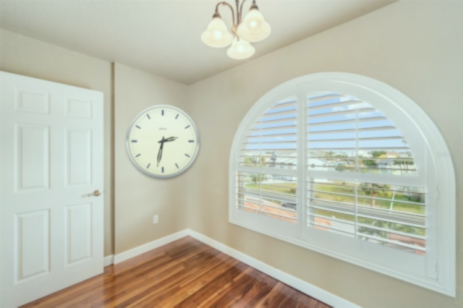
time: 2:32
